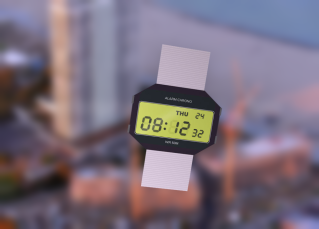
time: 8:12:32
